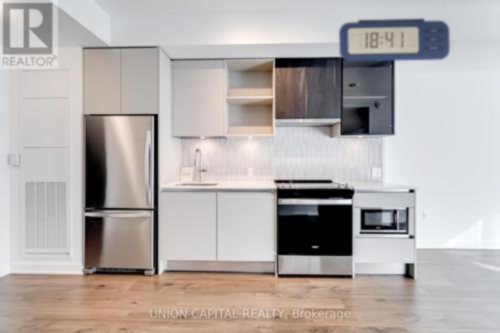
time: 18:41
